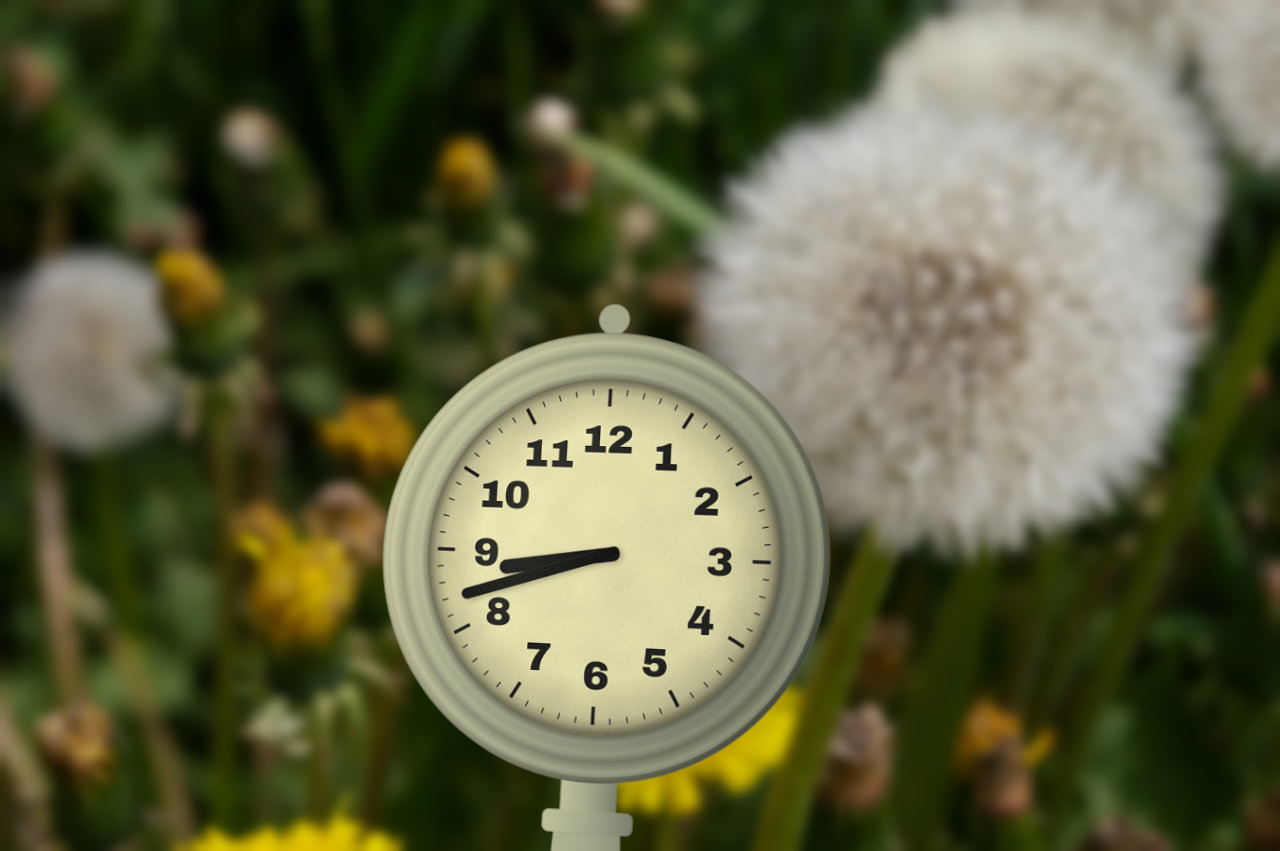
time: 8:42
